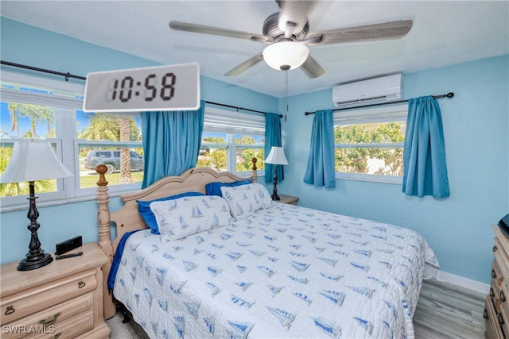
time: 10:58
